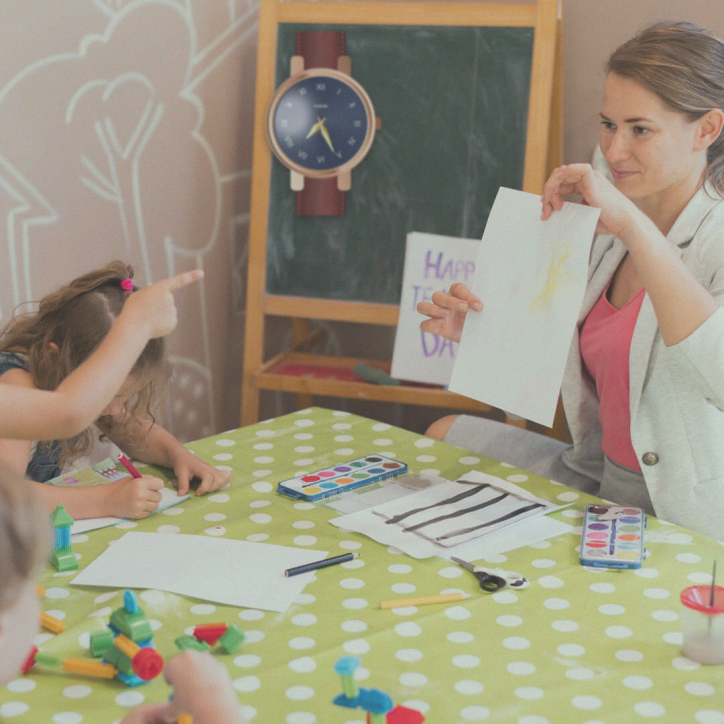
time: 7:26
